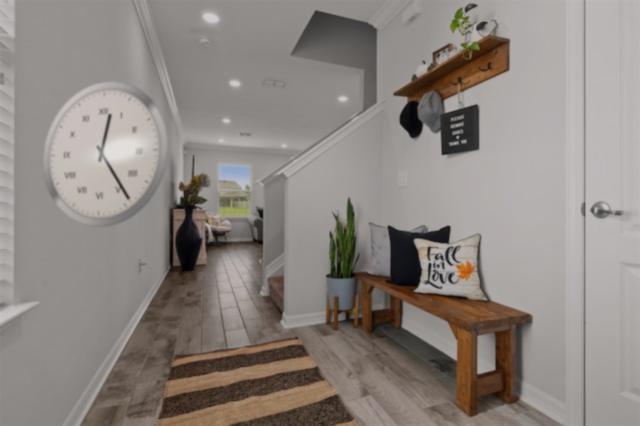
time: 12:24
